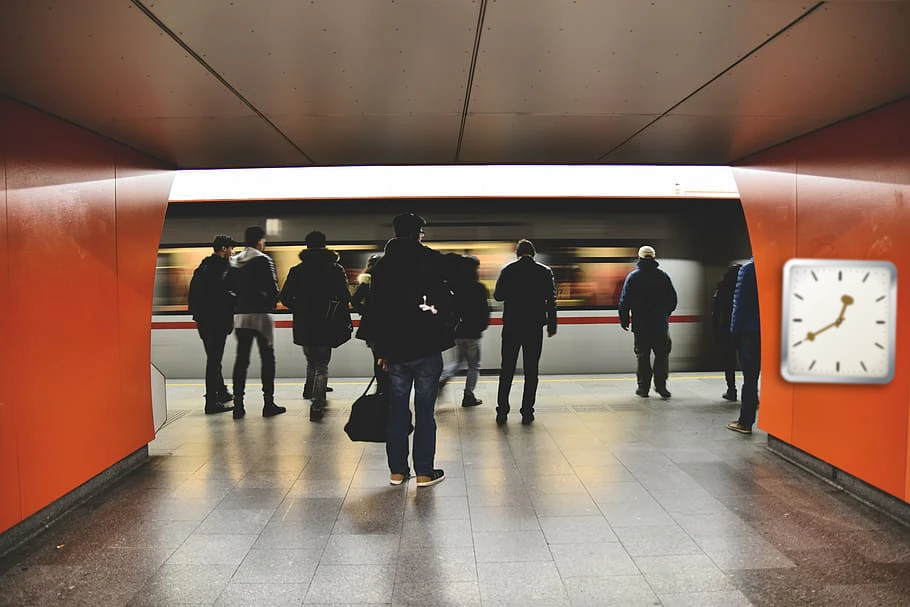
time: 12:40
